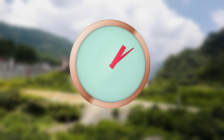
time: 1:09
